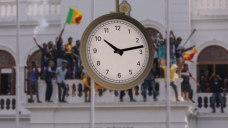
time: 10:13
